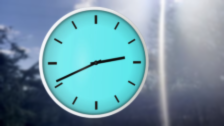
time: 2:41
